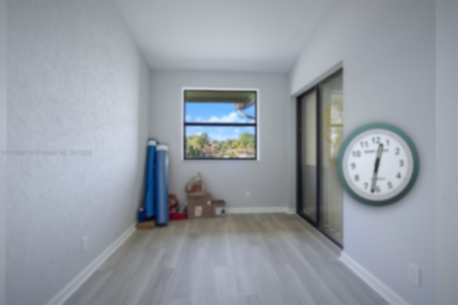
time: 12:32
